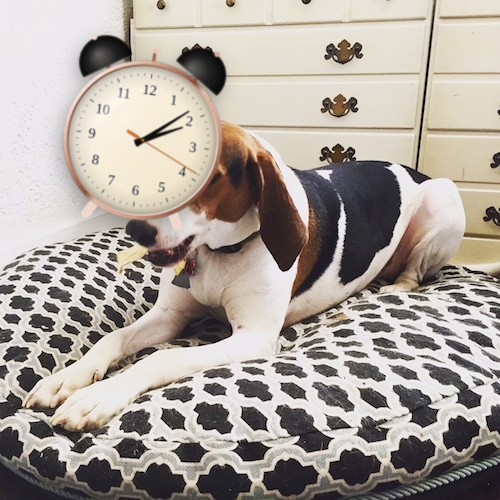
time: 2:08:19
